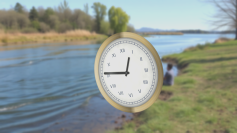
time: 12:46
